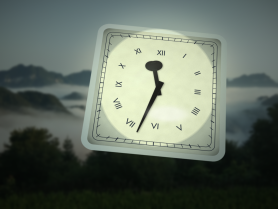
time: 11:33
